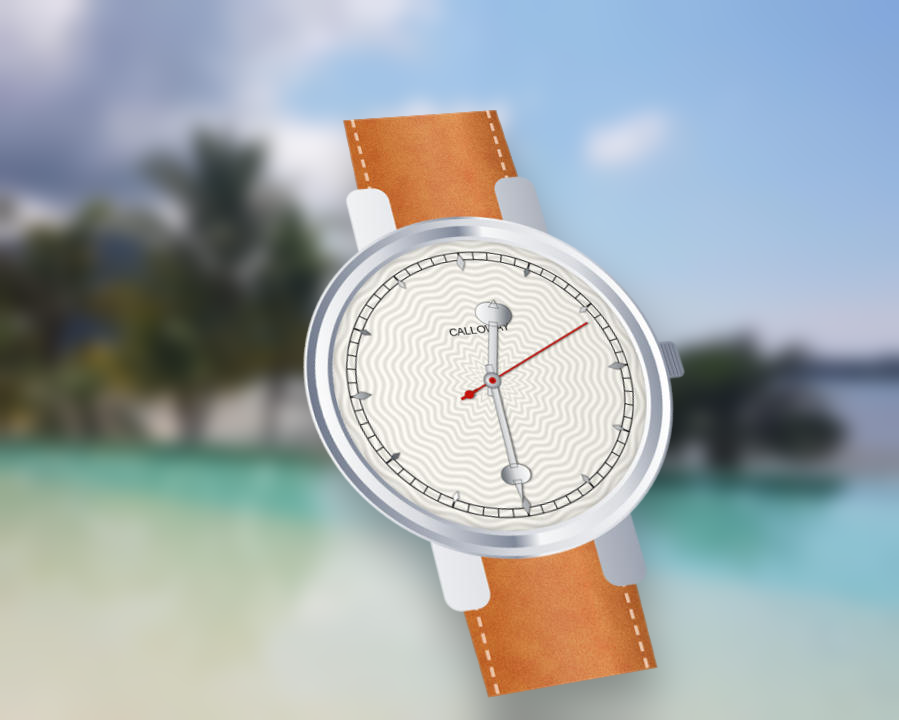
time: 12:30:11
